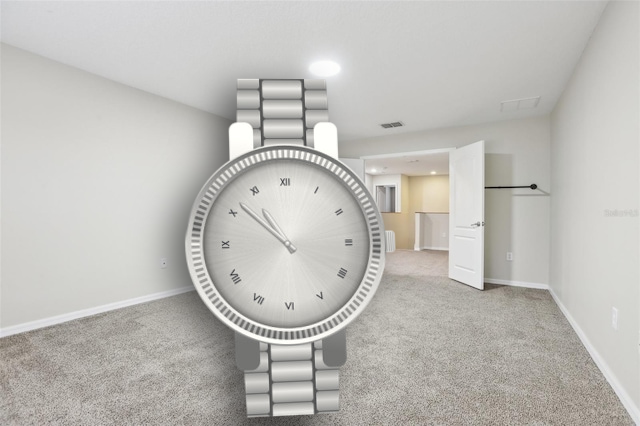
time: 10:52
